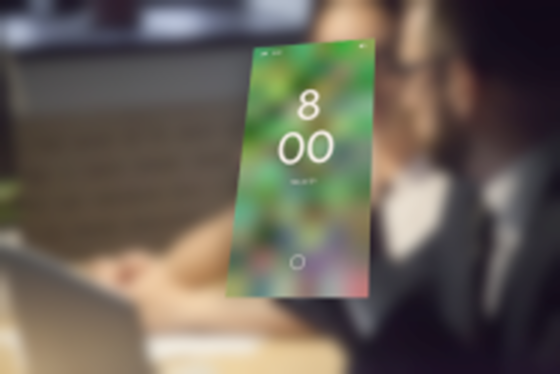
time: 8:00
